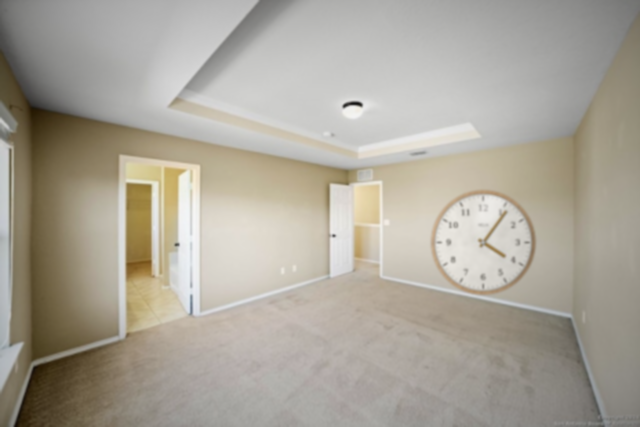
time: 4:06
